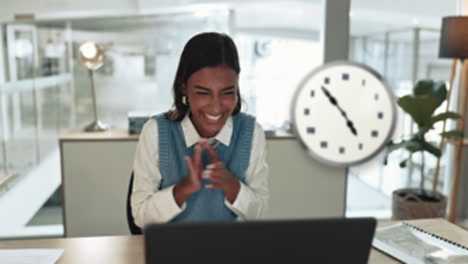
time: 4:53
